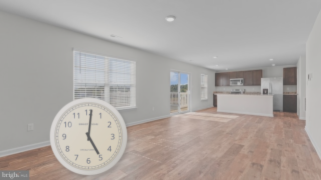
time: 5:01
